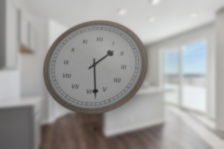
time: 1:28
